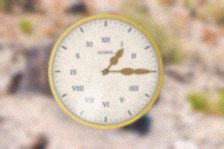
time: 1:15
